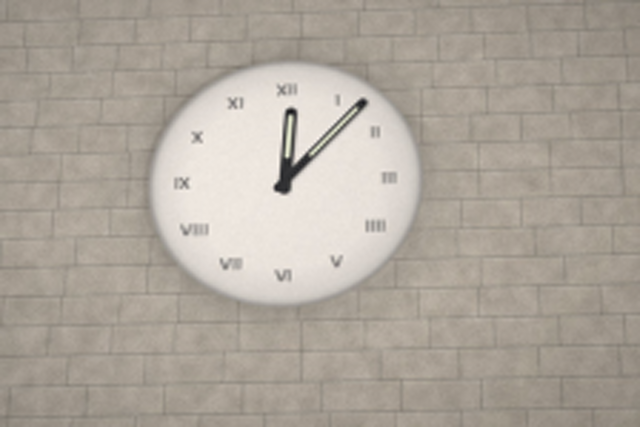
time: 12:07
